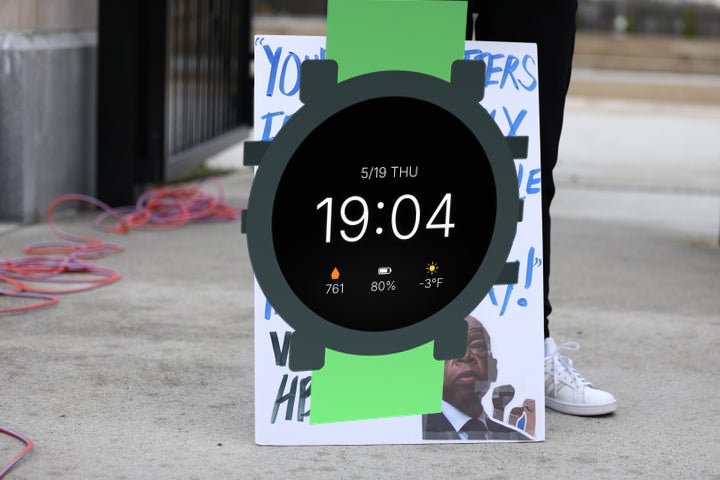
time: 19:04
